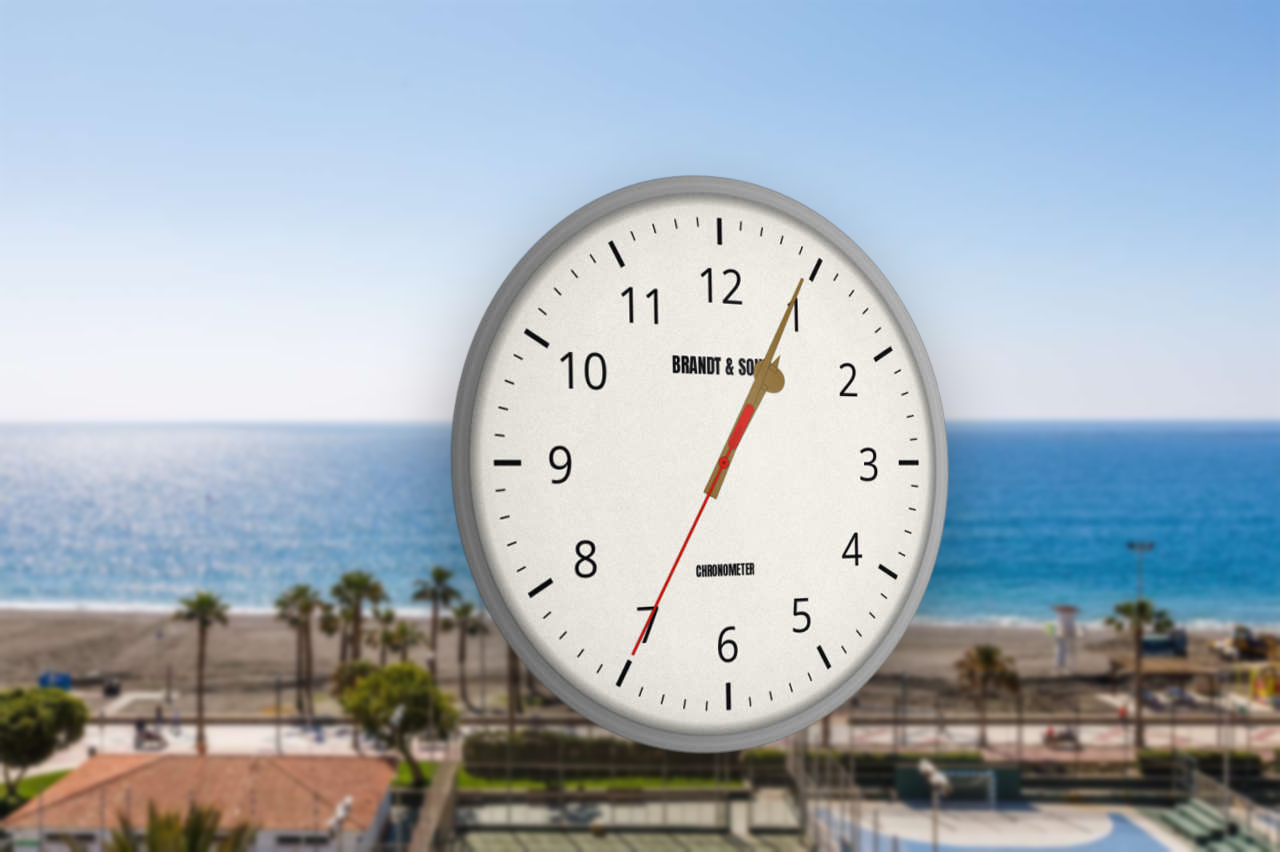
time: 1:04:35
